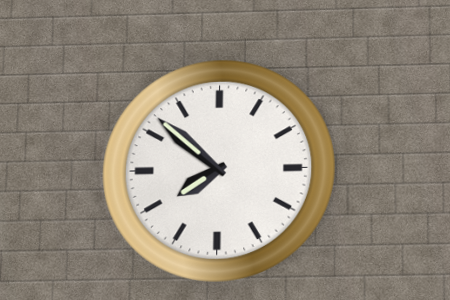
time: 7:52
